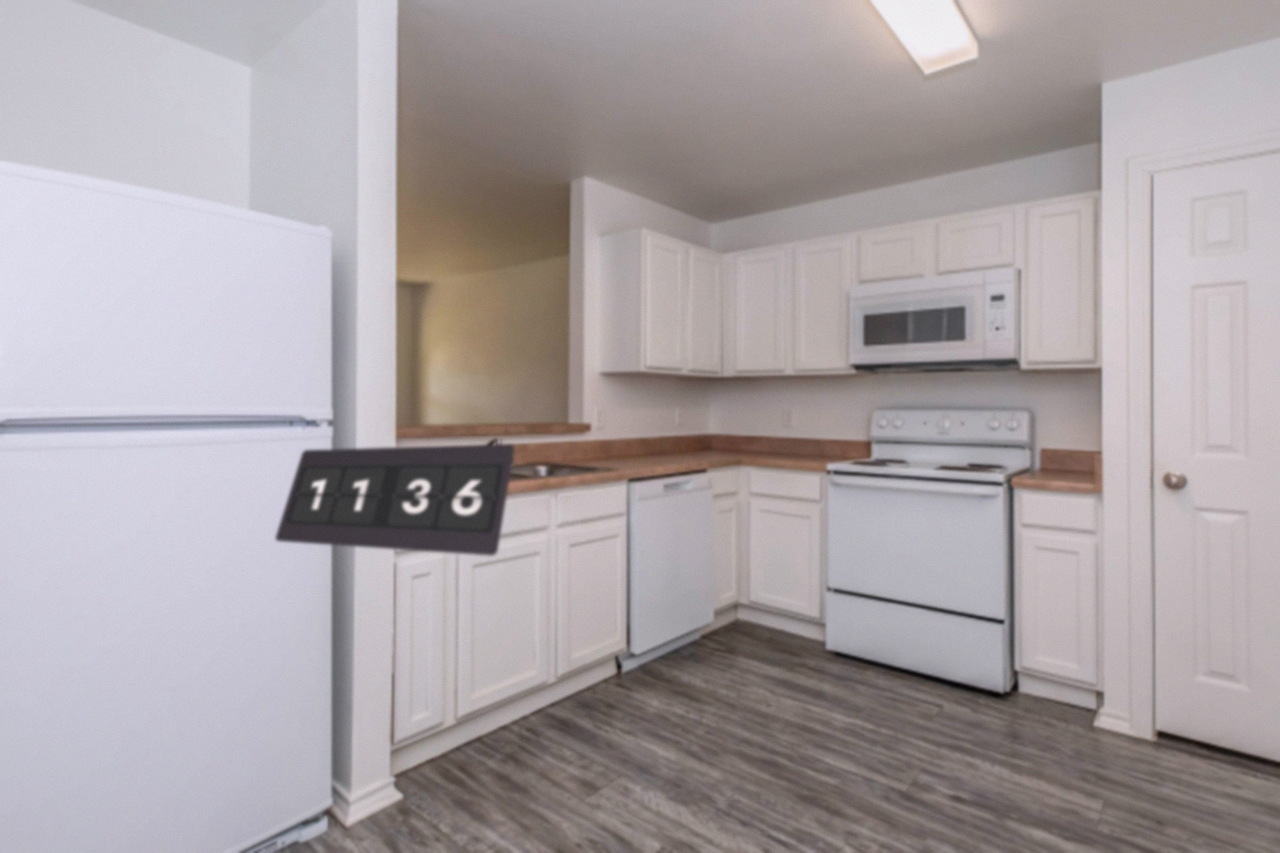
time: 11:36
